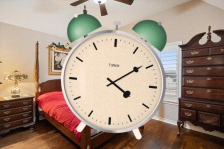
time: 4:09
